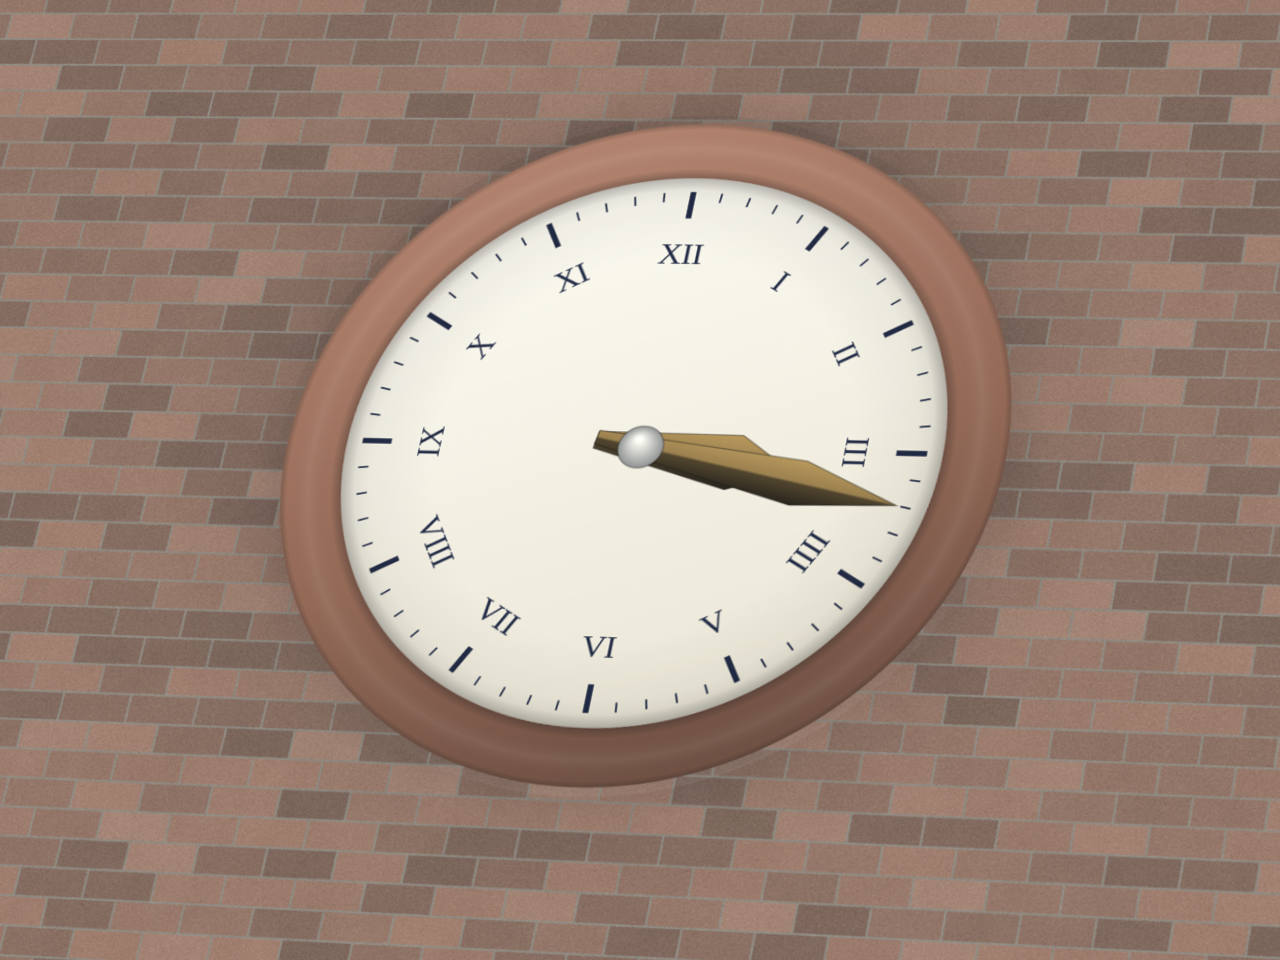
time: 3:17
